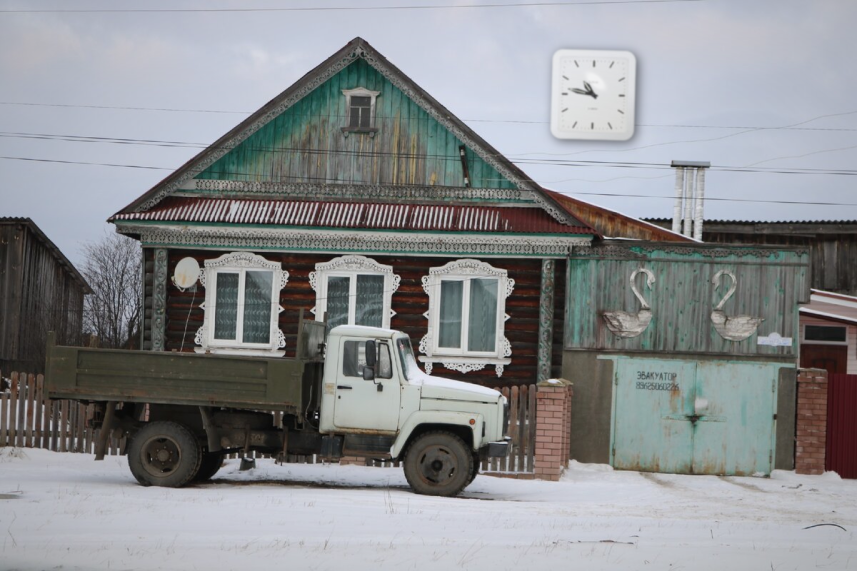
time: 10:47
